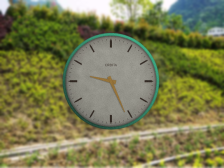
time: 9:26
